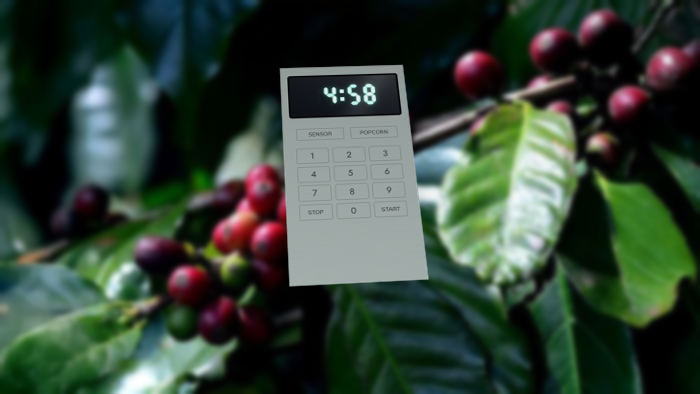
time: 4:58
